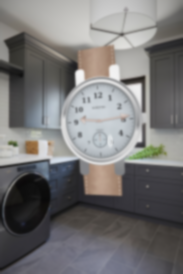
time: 9:14
